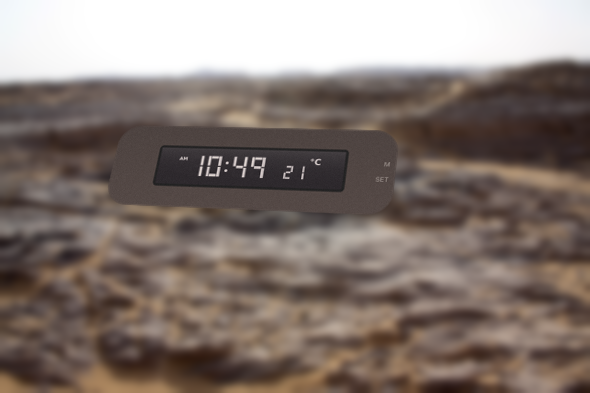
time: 10:49
